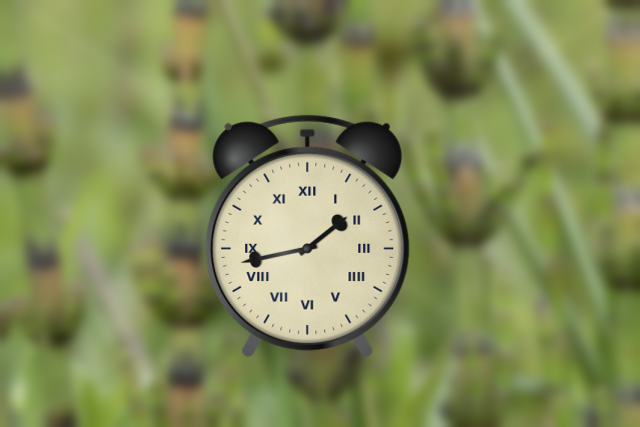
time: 1:43
